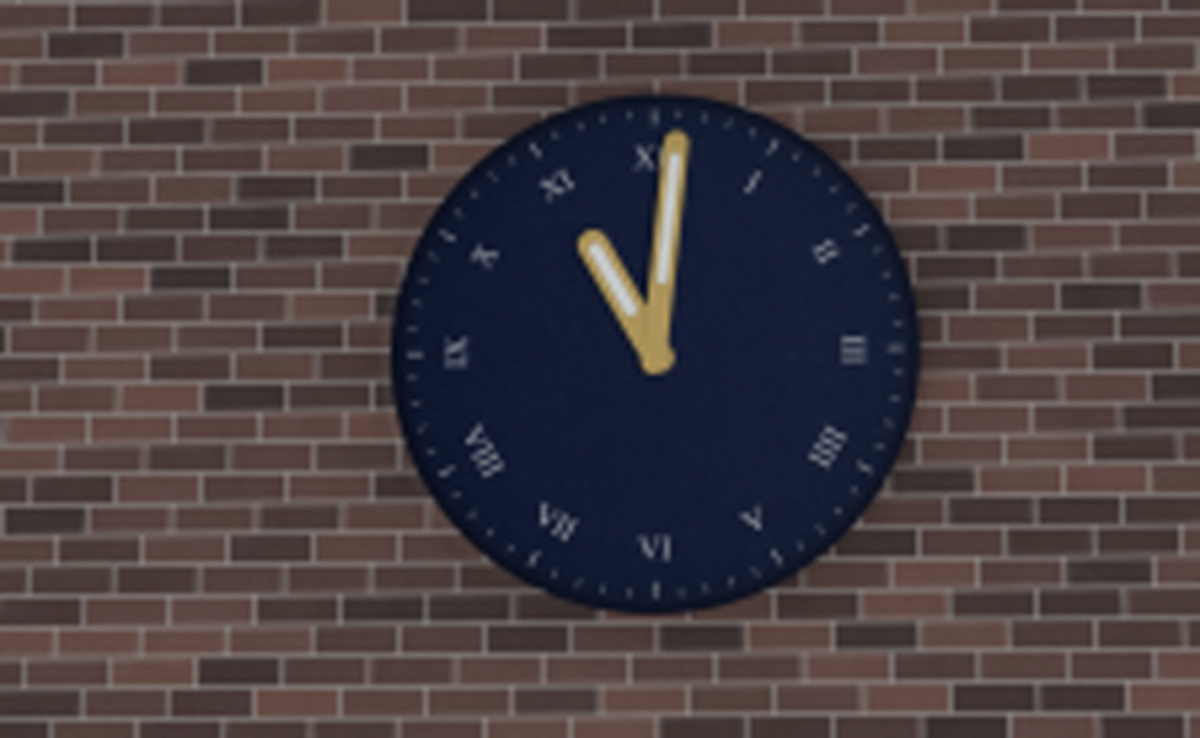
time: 11:01
